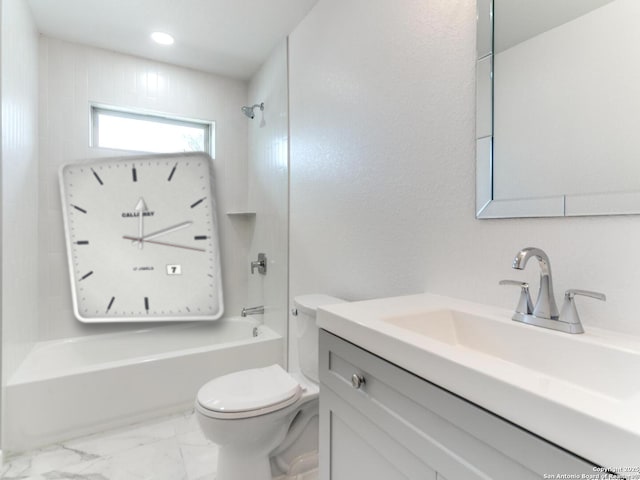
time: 12:12:17
